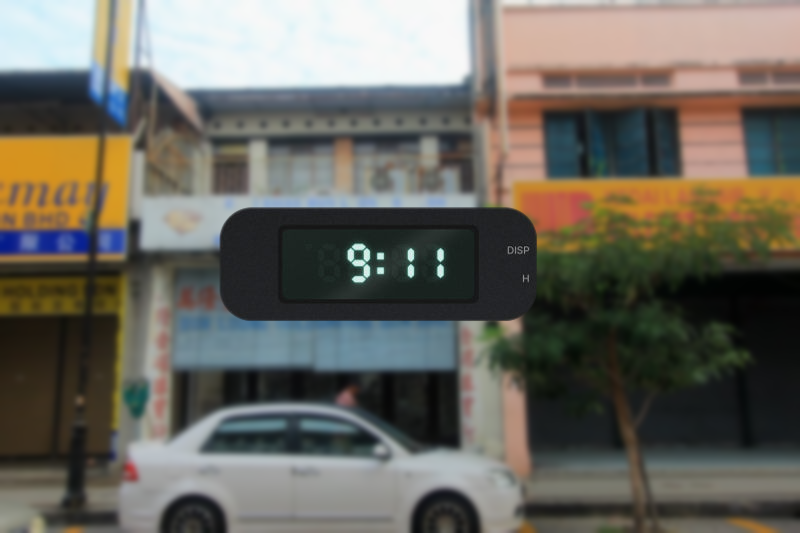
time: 9:11
